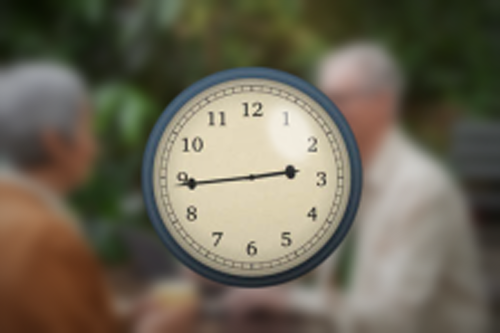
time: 2:44
